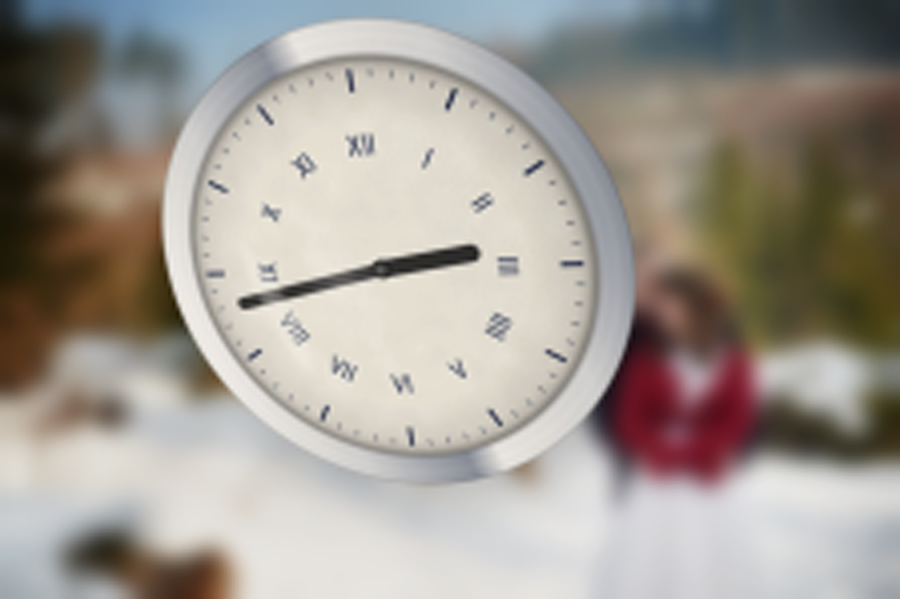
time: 2:43
